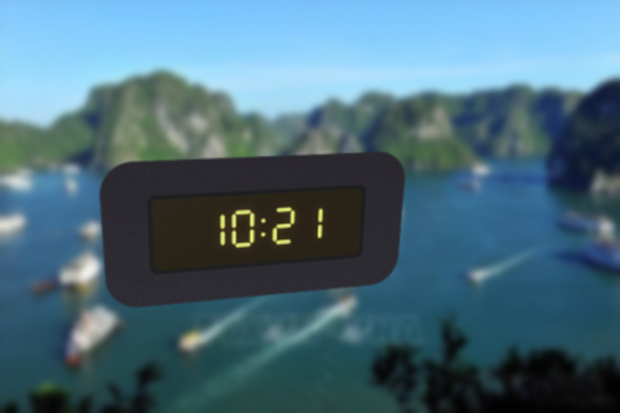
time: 10:21
